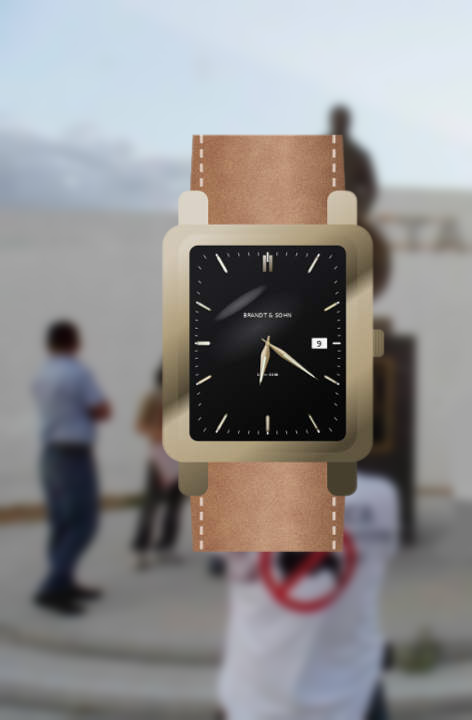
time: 6:21
